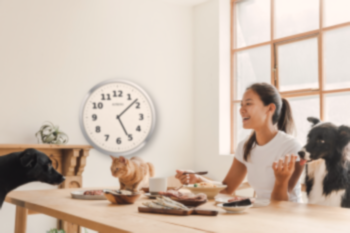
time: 5:08
